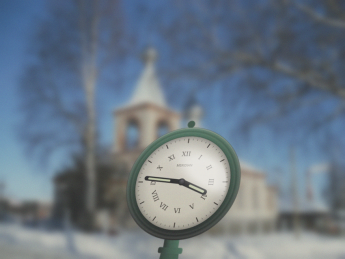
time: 3:46
